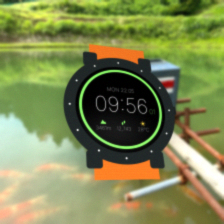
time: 9:56
